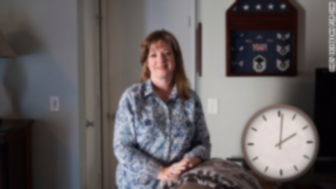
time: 2:01
